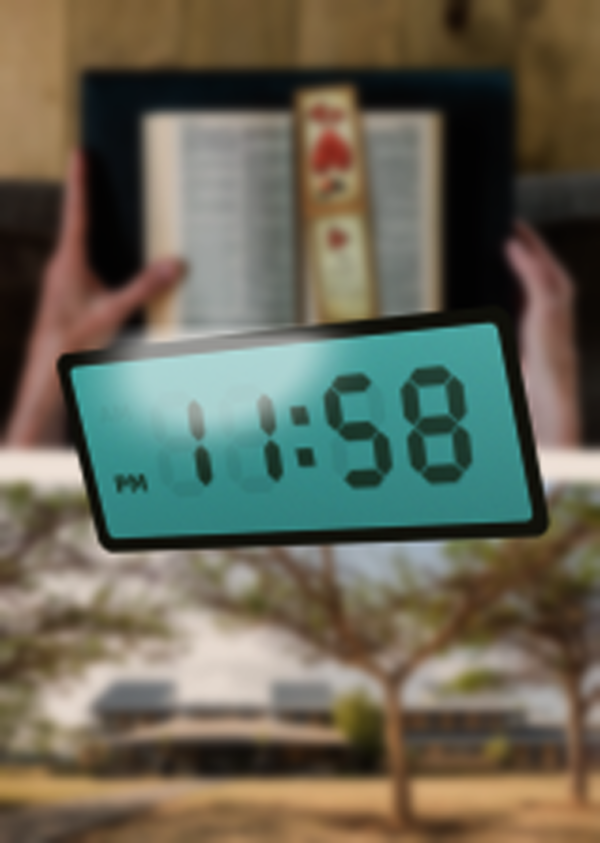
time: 11:58
